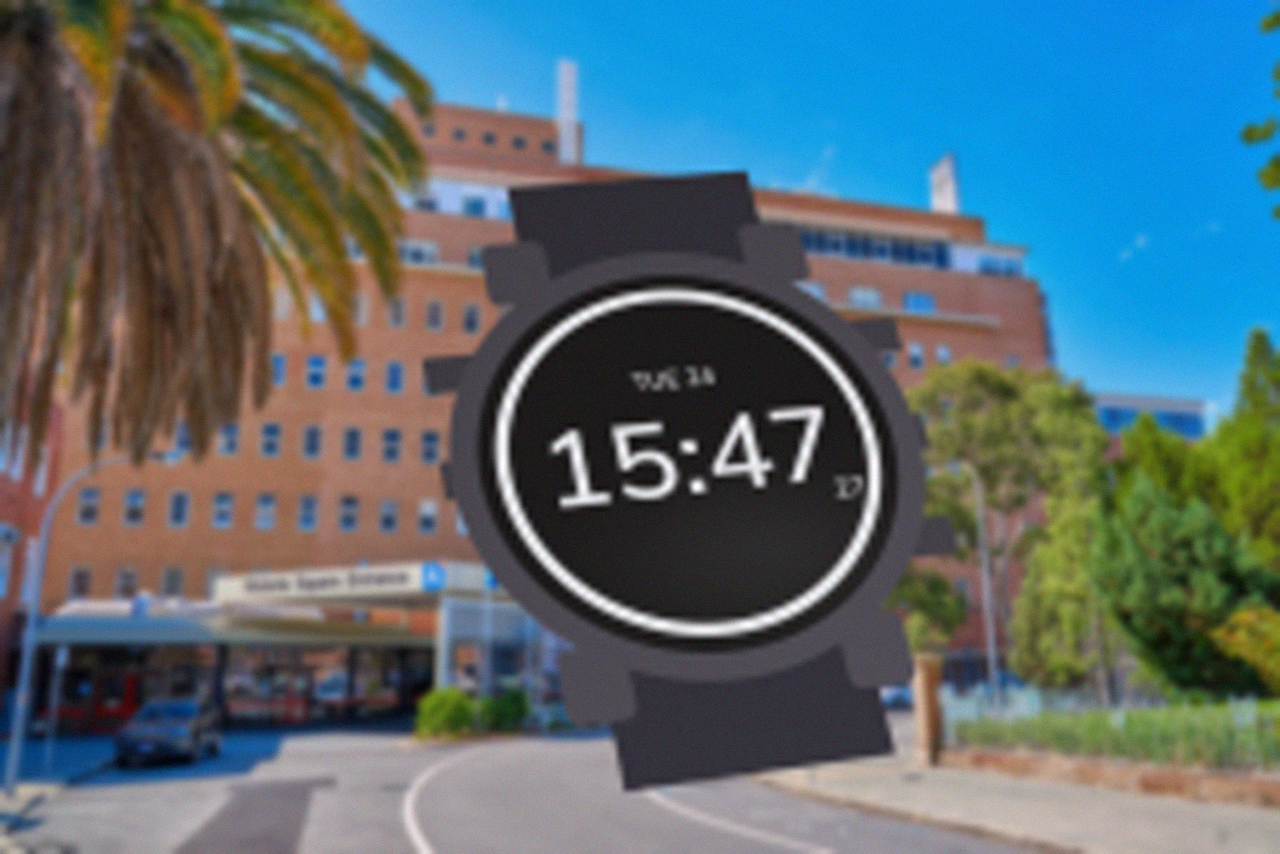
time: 15:47
